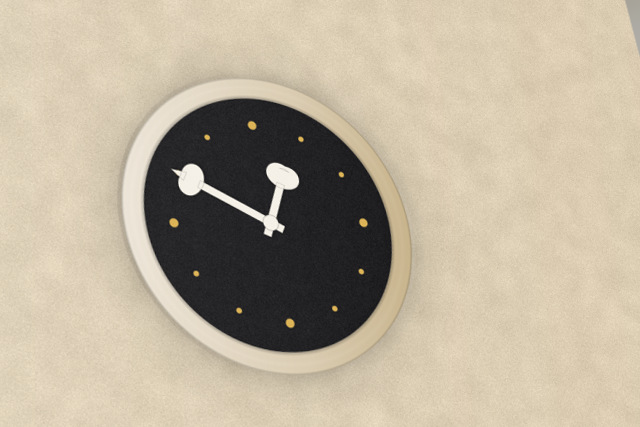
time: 12:50
